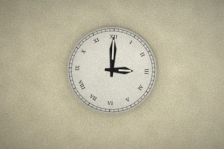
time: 3:00
